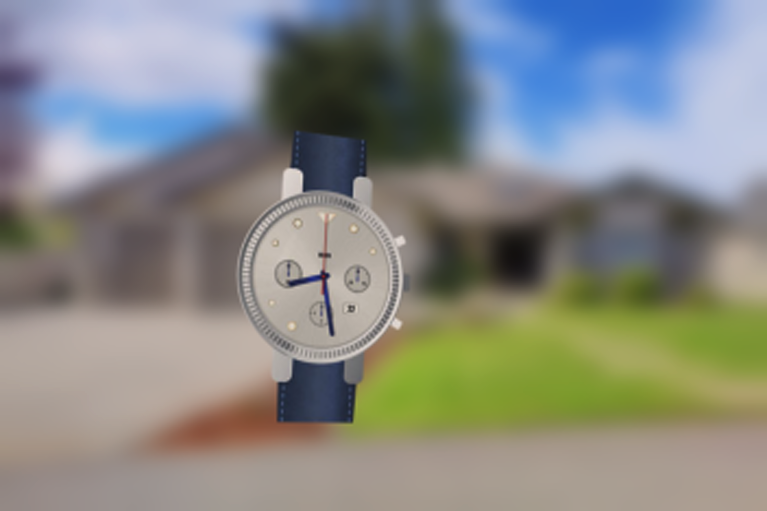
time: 8:28
